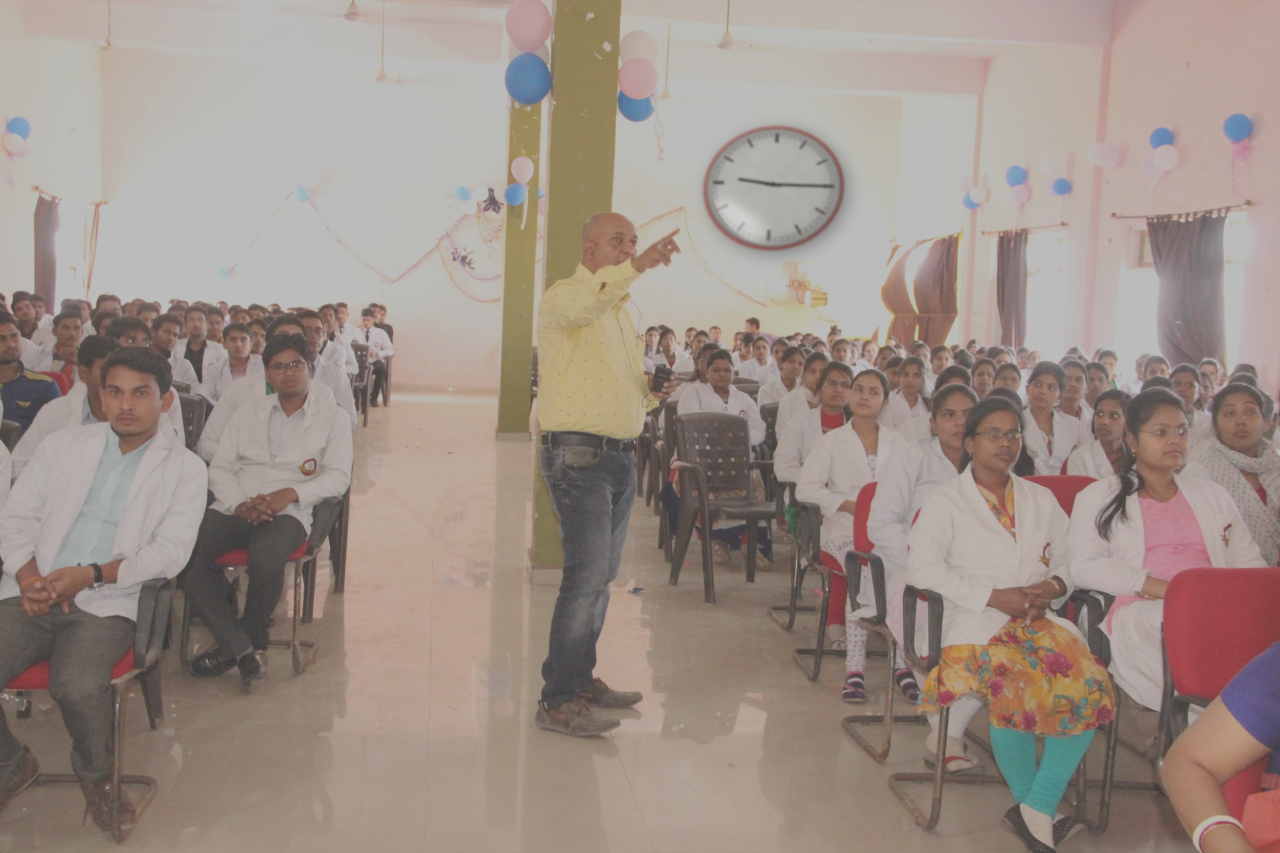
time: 9:15
